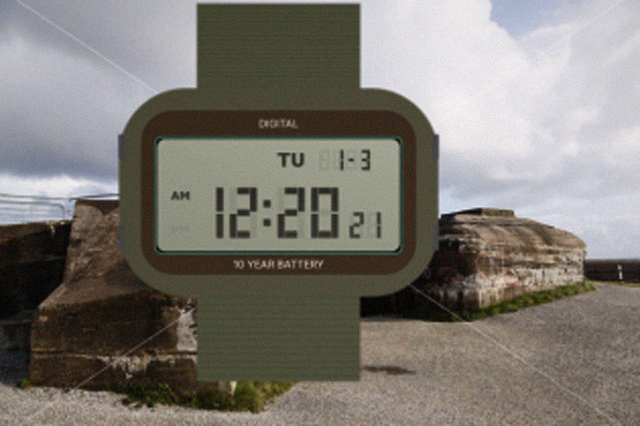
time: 12:20:21
